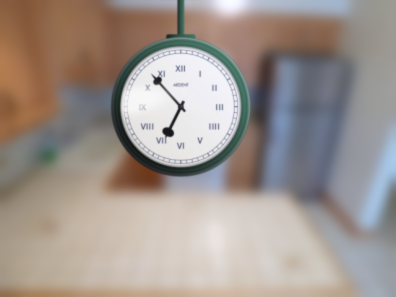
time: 6:53
